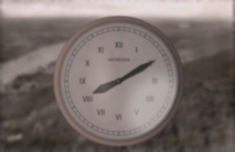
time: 8:10
